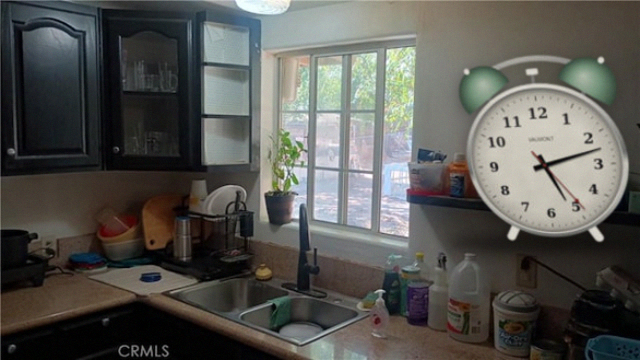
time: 5:12:24
